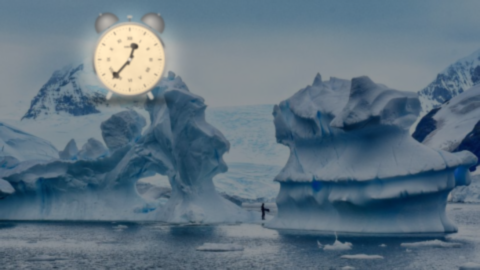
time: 12:37
